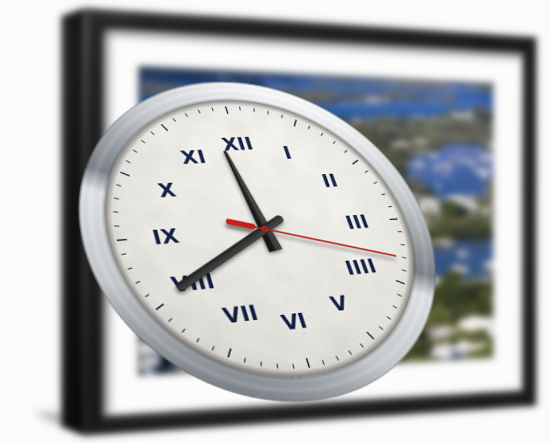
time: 11:40:18
